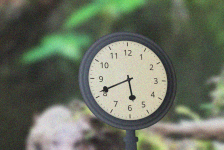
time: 5:41
